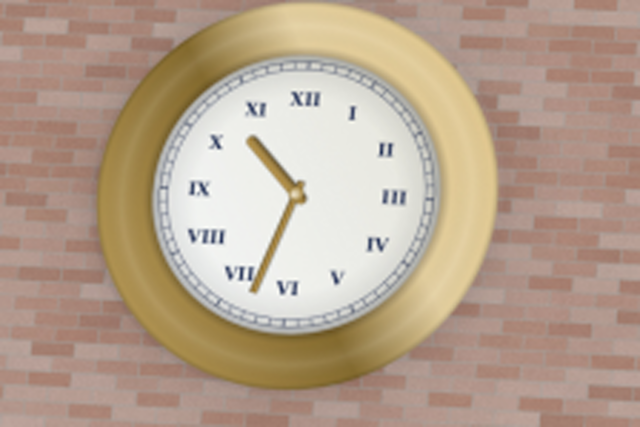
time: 10:33
